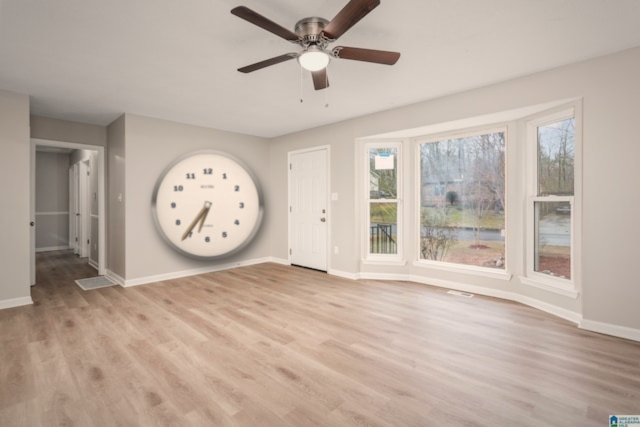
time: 6:36
